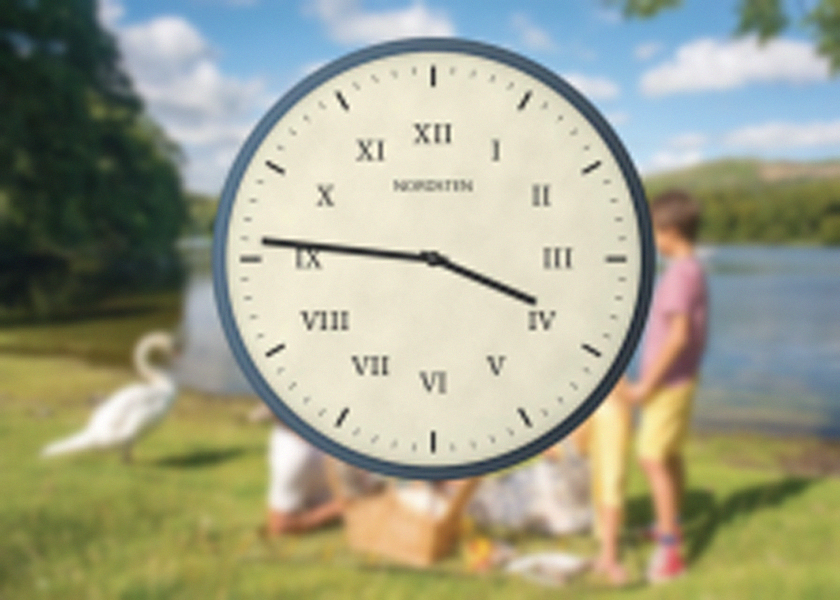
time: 3:46
